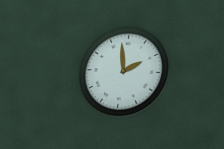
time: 1:58
